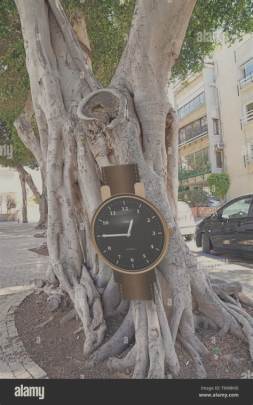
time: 12:45
